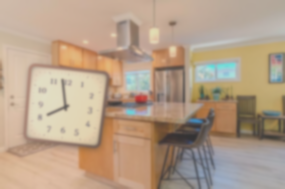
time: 7:58
